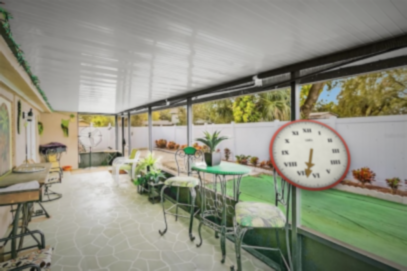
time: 6:33
